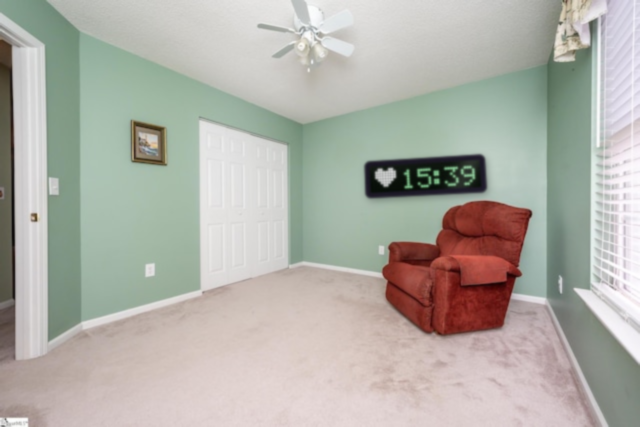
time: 15:39
